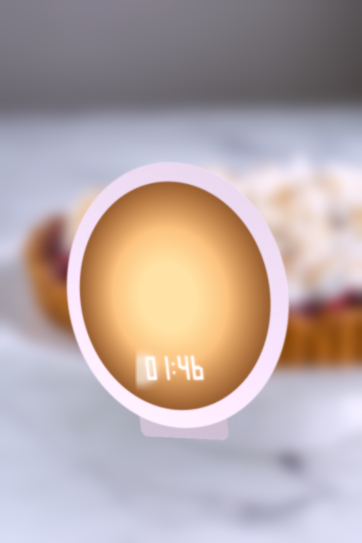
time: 1:46
